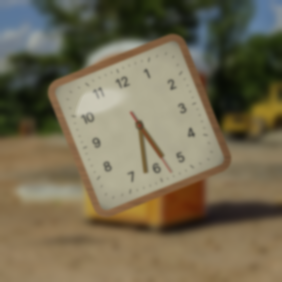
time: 5:32:28
